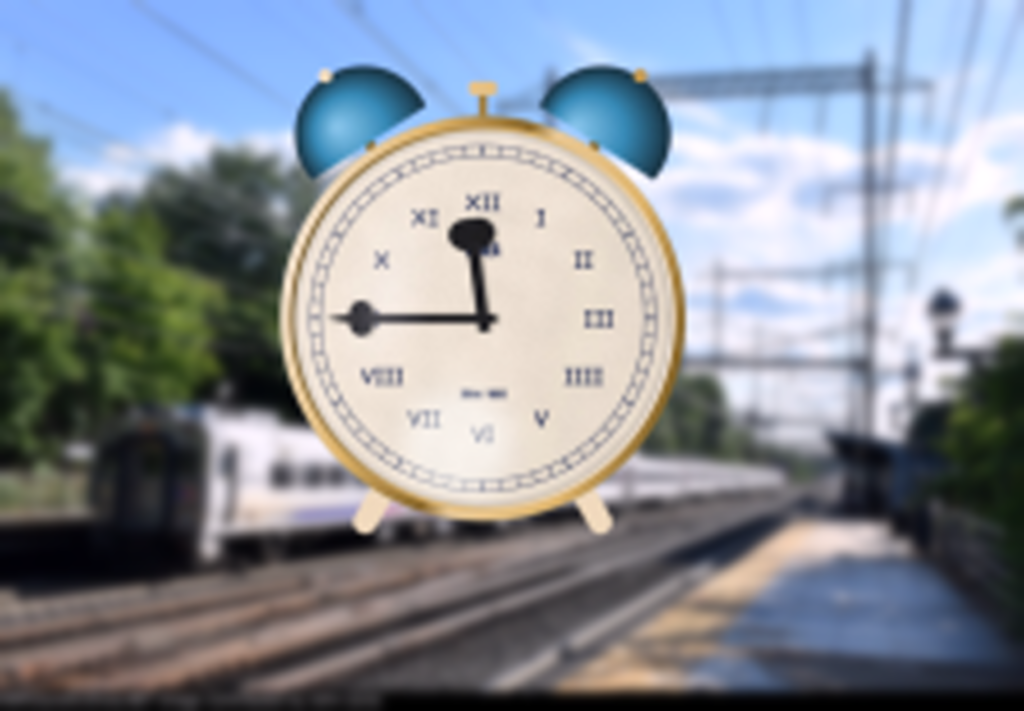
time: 11:45
